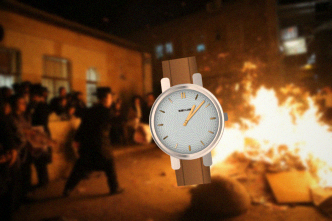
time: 1:08
